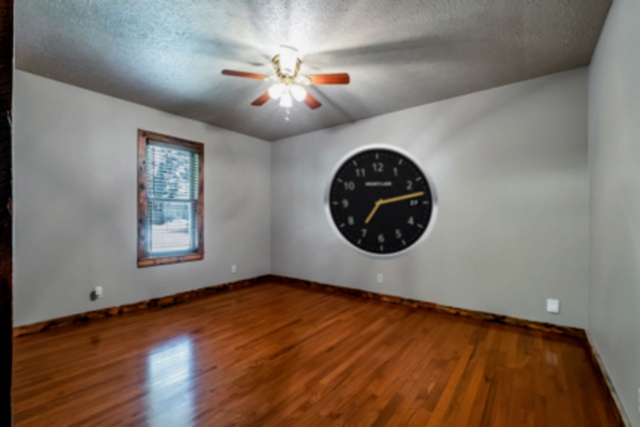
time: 7:13
